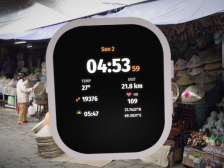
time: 4:53:59
